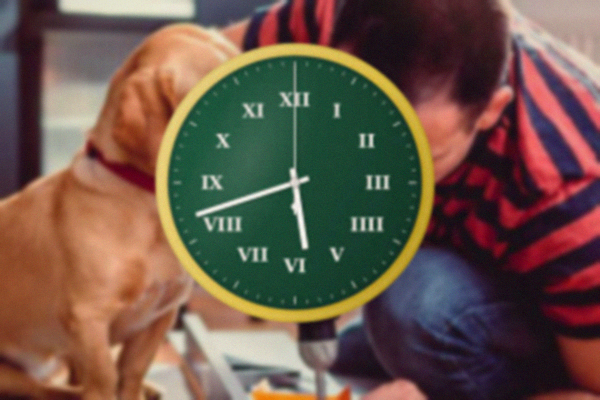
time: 5:42:00
